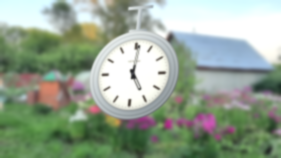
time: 5:01
